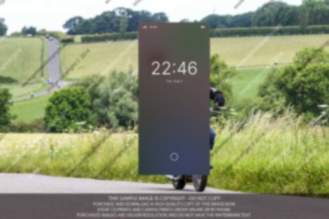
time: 22:46
